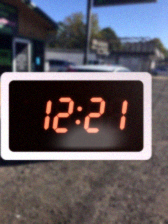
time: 12:21
